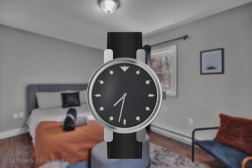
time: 7:32
